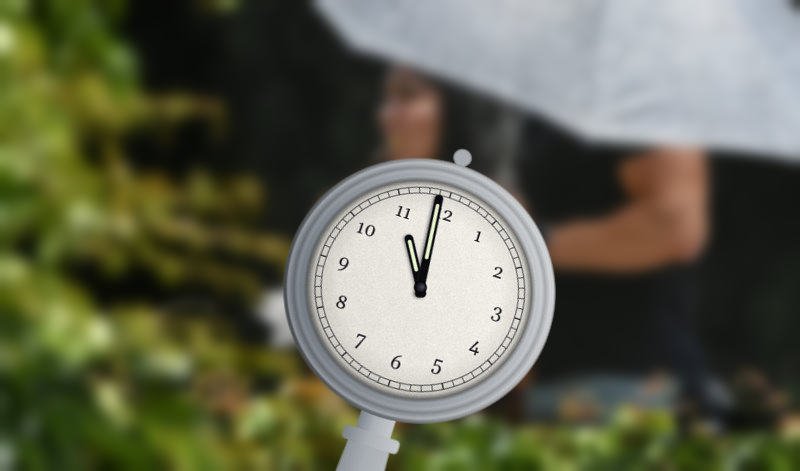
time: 10:59
